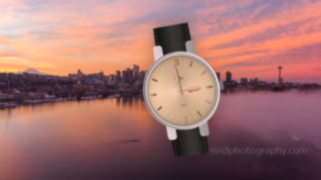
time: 2:59
